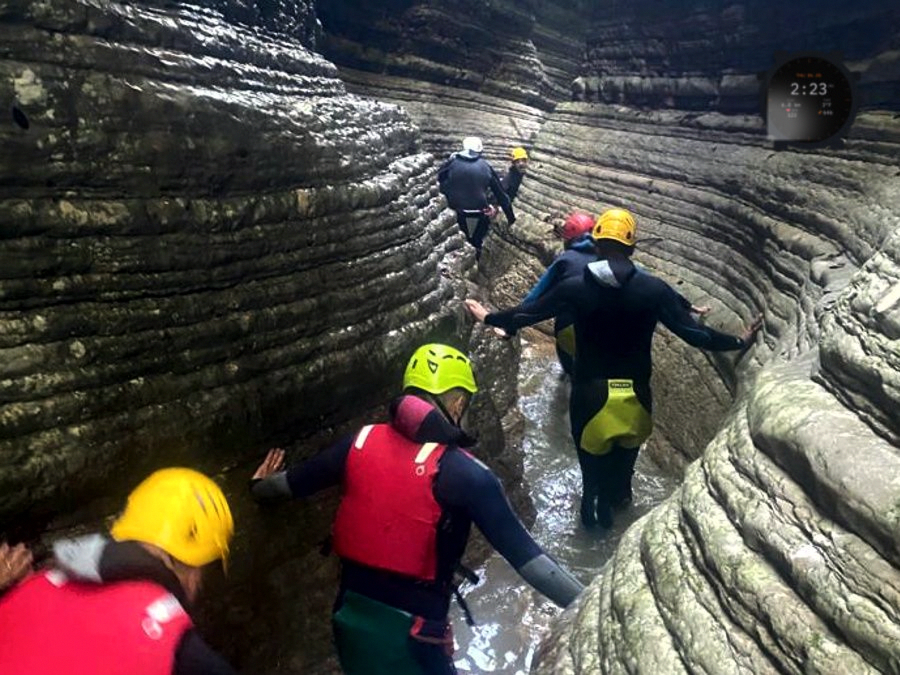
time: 2:23
